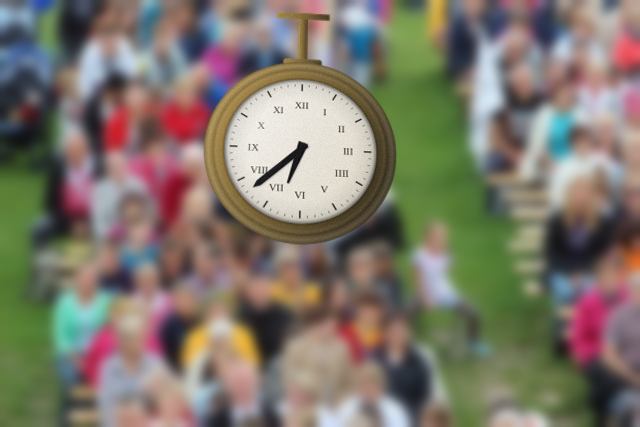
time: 6:38
